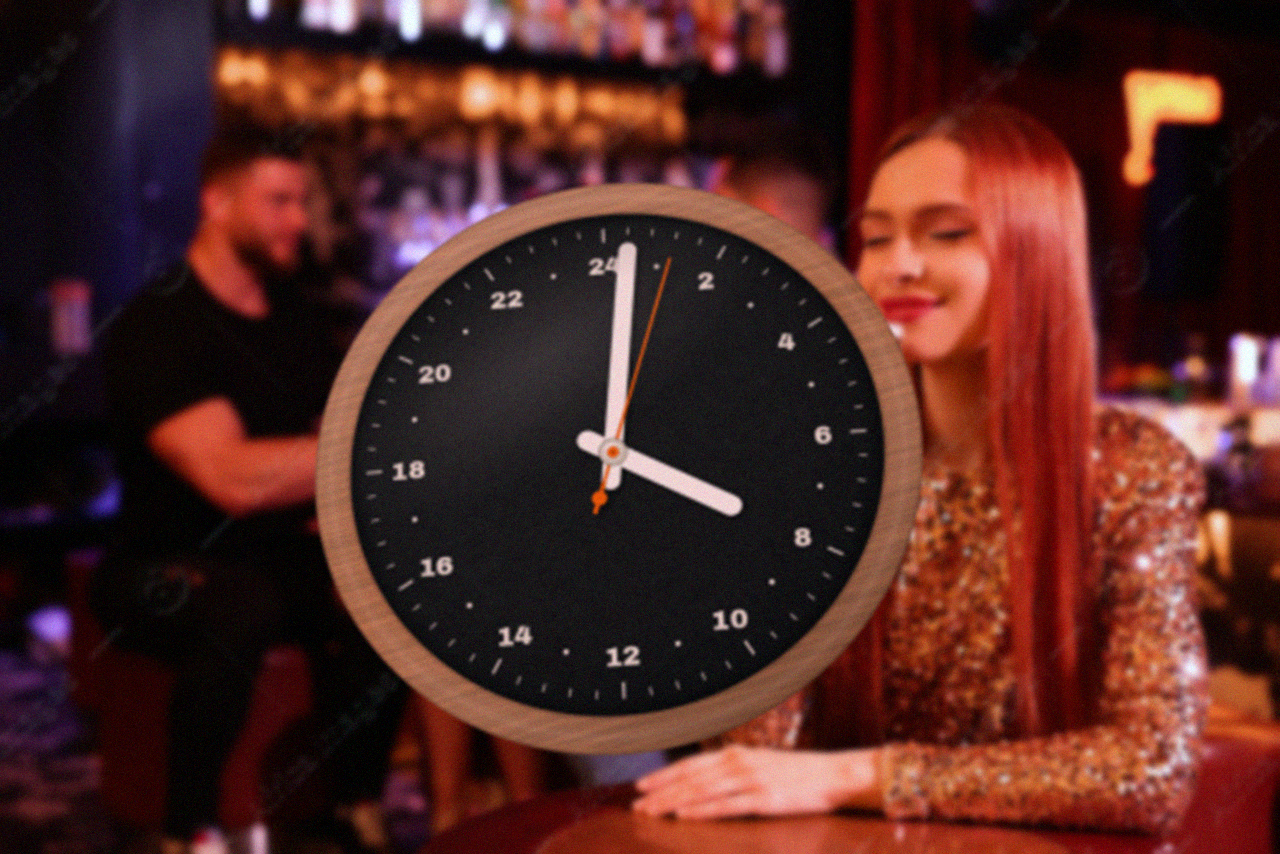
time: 8:01:03
